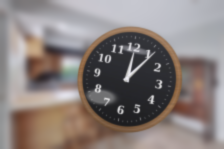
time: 12:06
